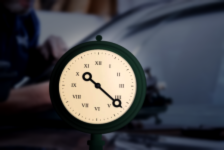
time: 10:22
